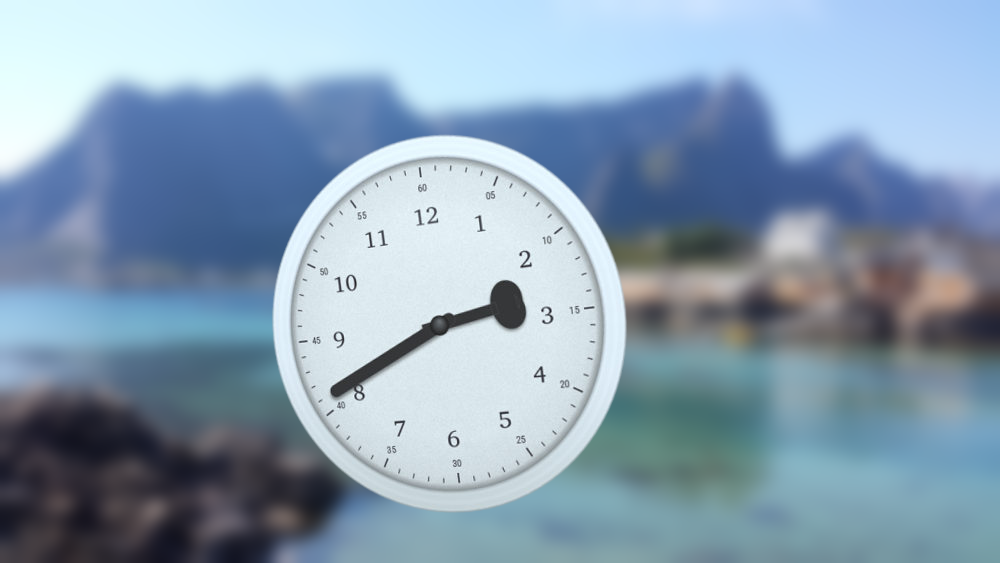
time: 2:41
